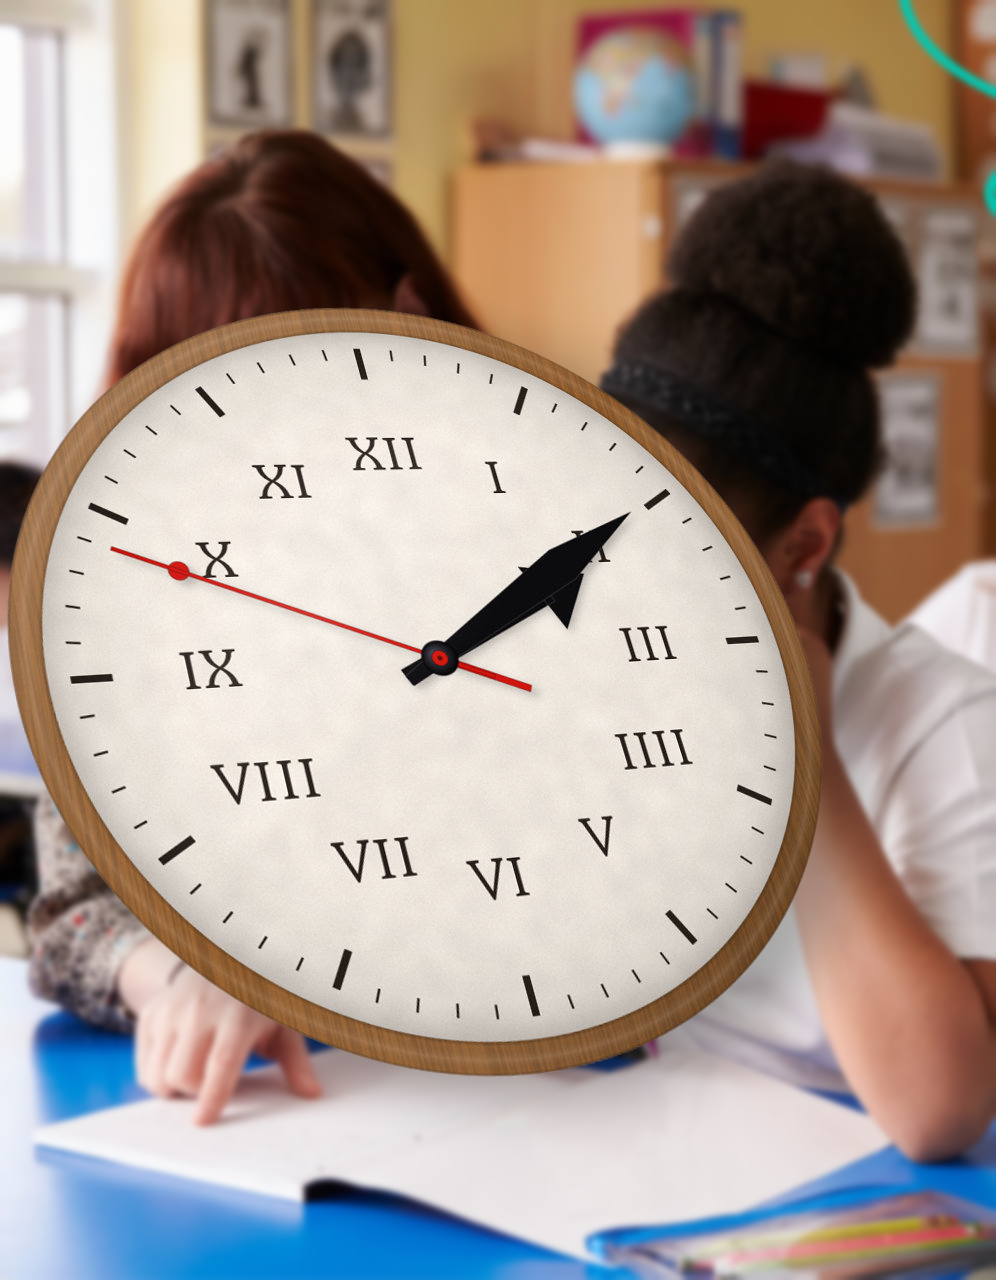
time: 2:09:49
